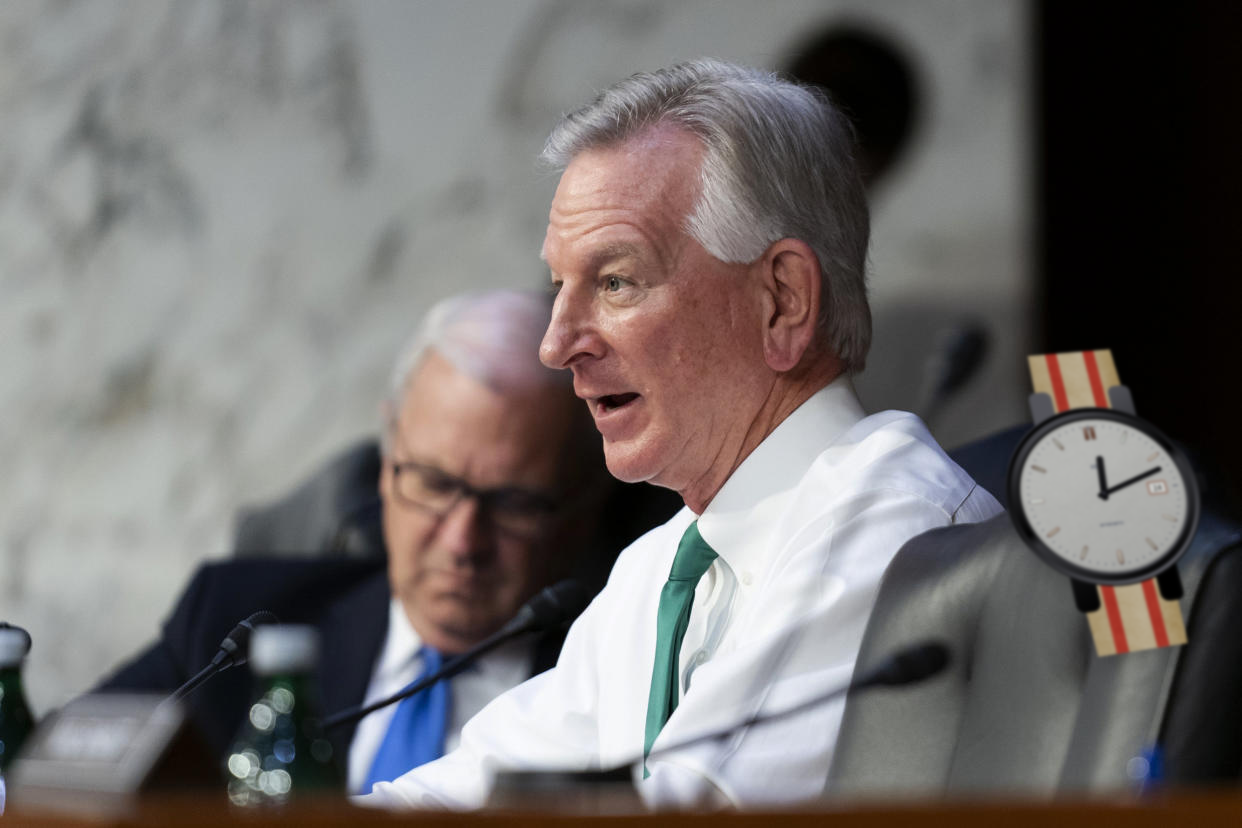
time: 12:12
